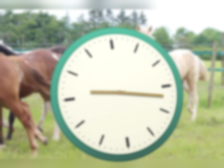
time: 9:17
